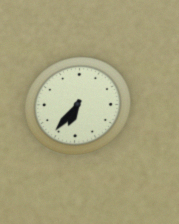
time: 6:36
